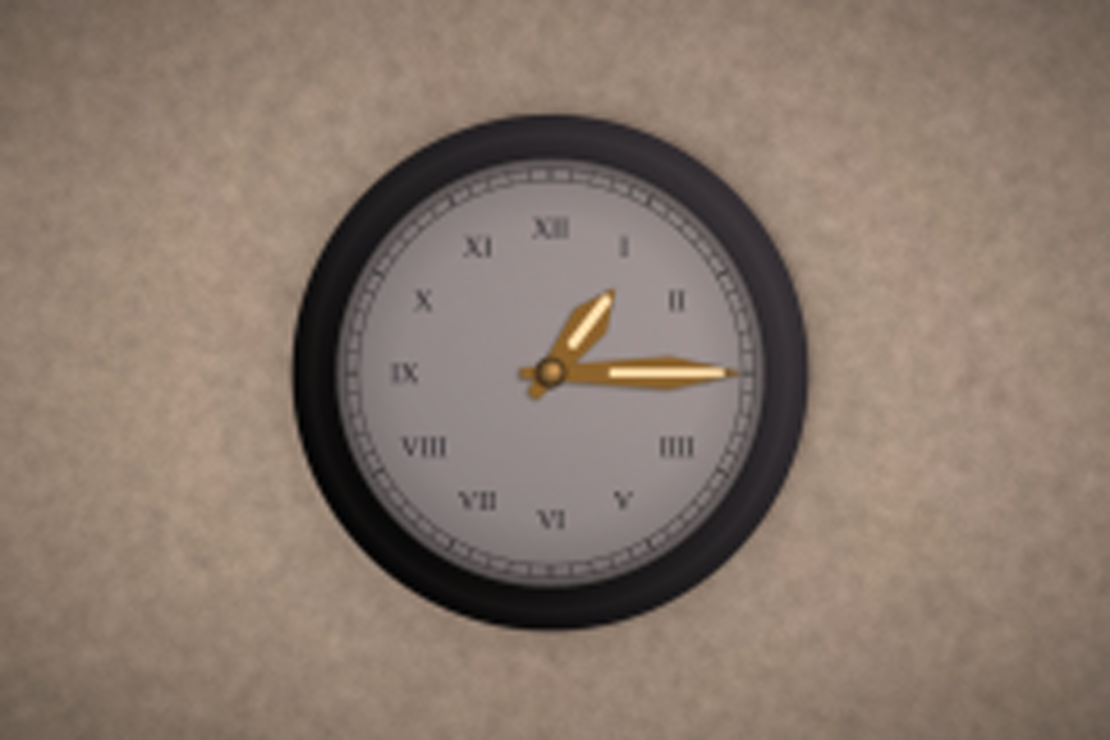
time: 1:15
